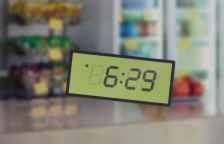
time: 6:29
